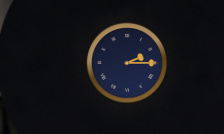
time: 2:15
